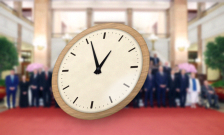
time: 12:56
